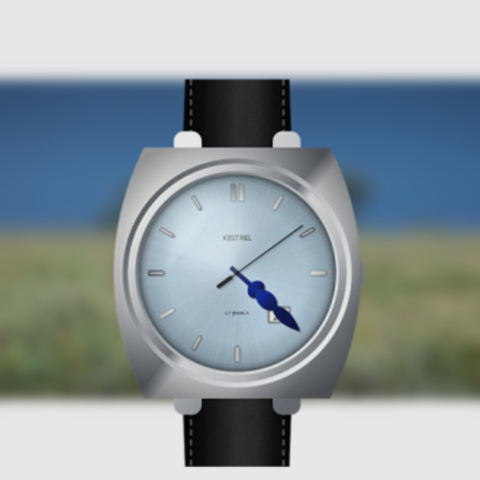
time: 4:22:09
